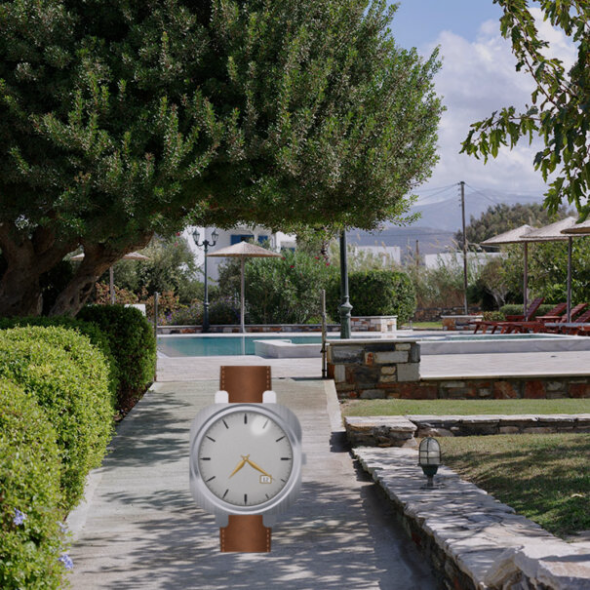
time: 7:21
